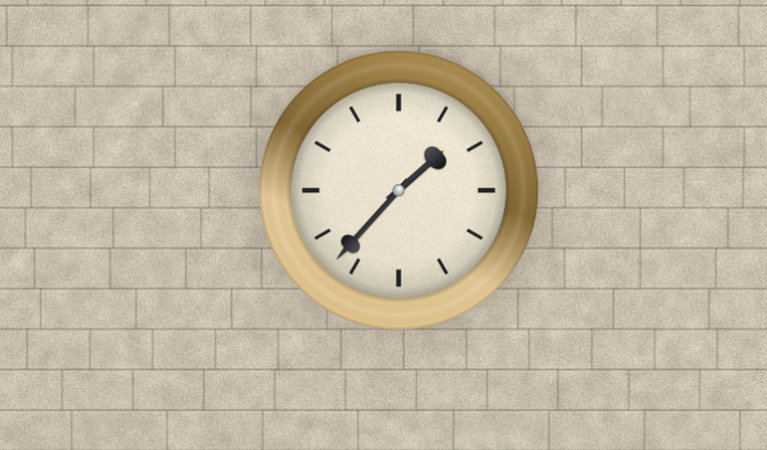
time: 1:37
